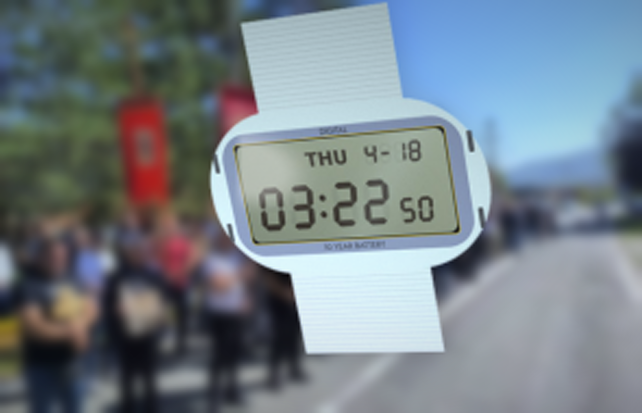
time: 3:22:50
